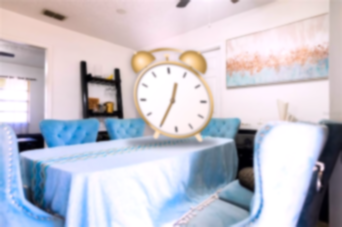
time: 12:35
